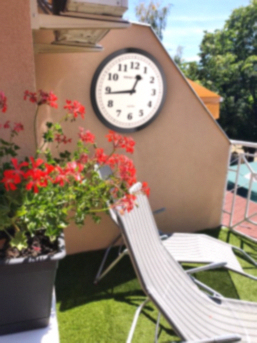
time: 12:44
